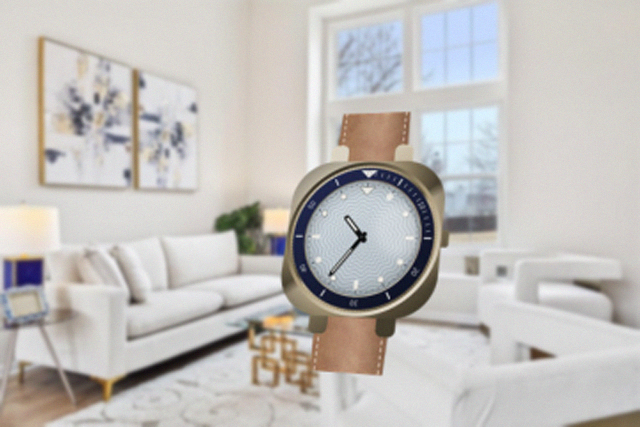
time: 10:36
